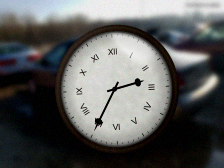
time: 2:35
